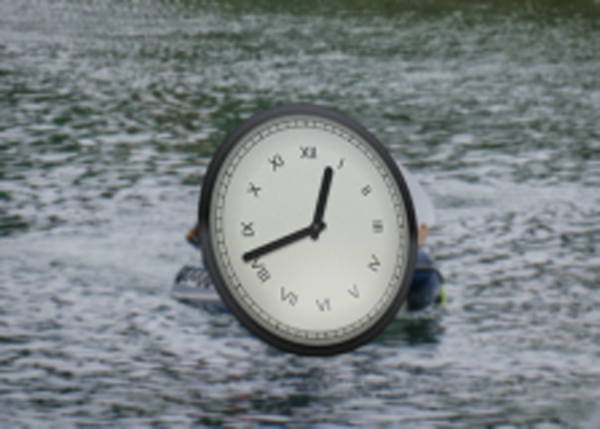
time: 12:42
